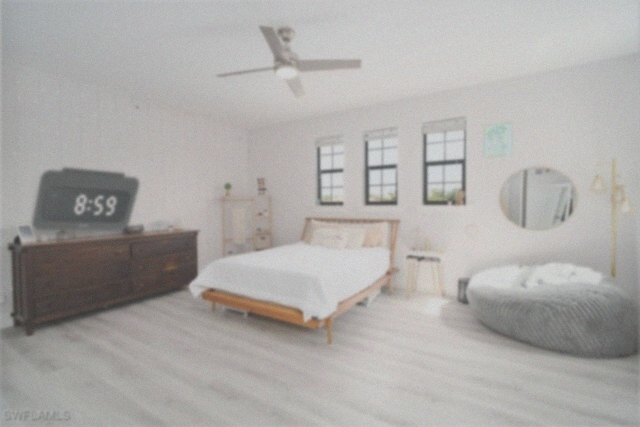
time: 8:59
